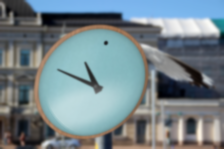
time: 10:48
